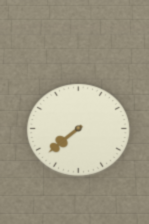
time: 7:38
